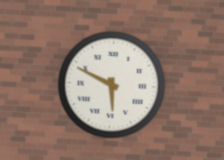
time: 5:49
